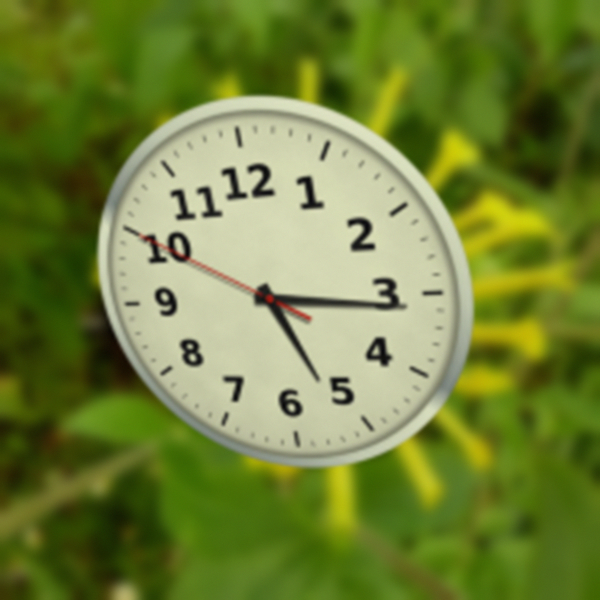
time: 5:15:50
